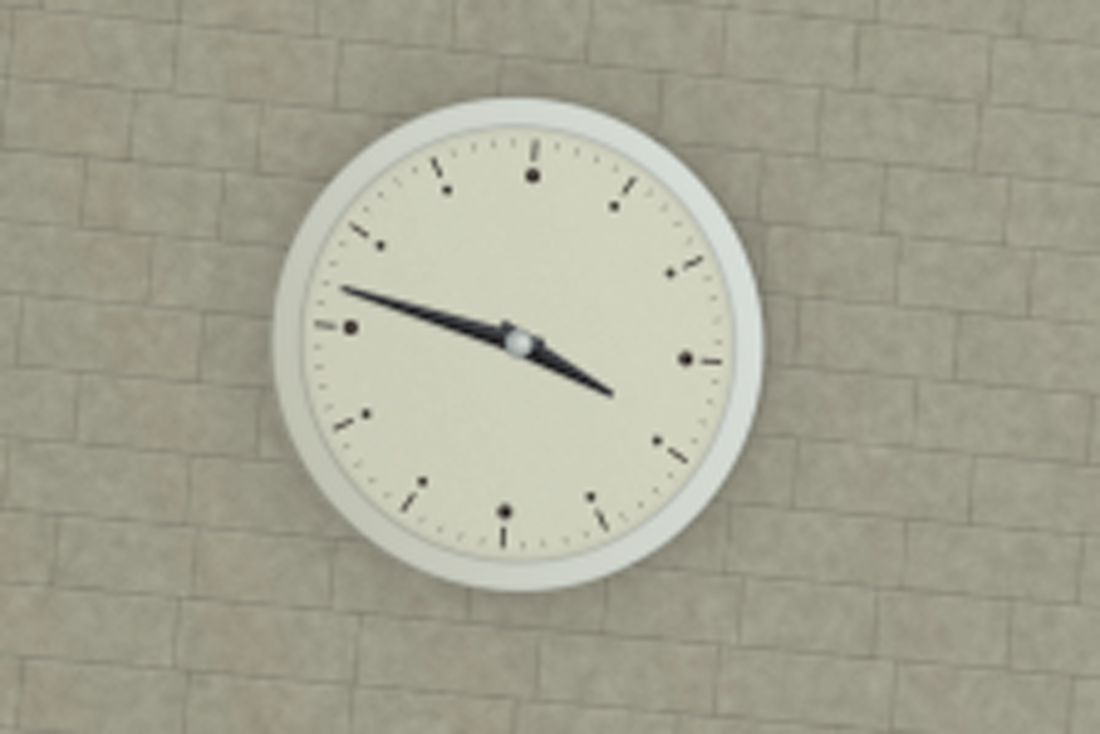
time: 3:47
